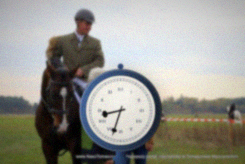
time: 8:33
